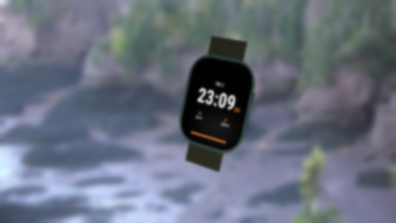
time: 23:09
